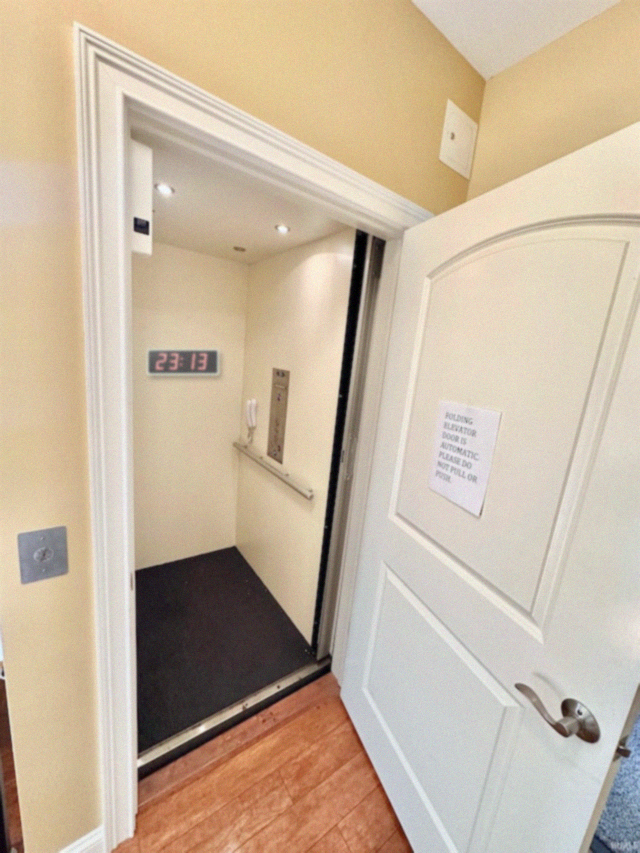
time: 23:13
